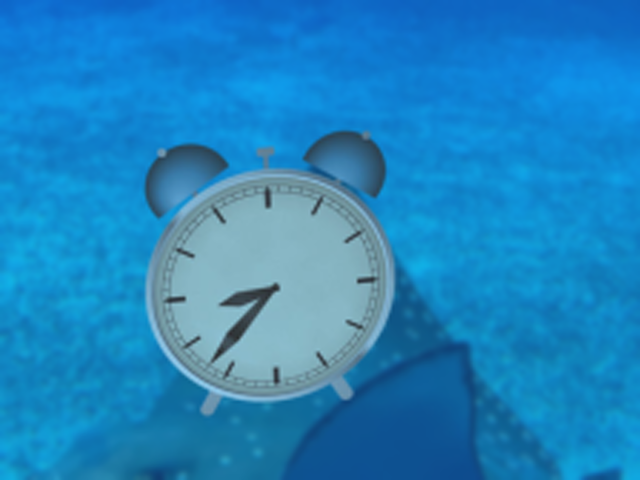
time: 8:37
